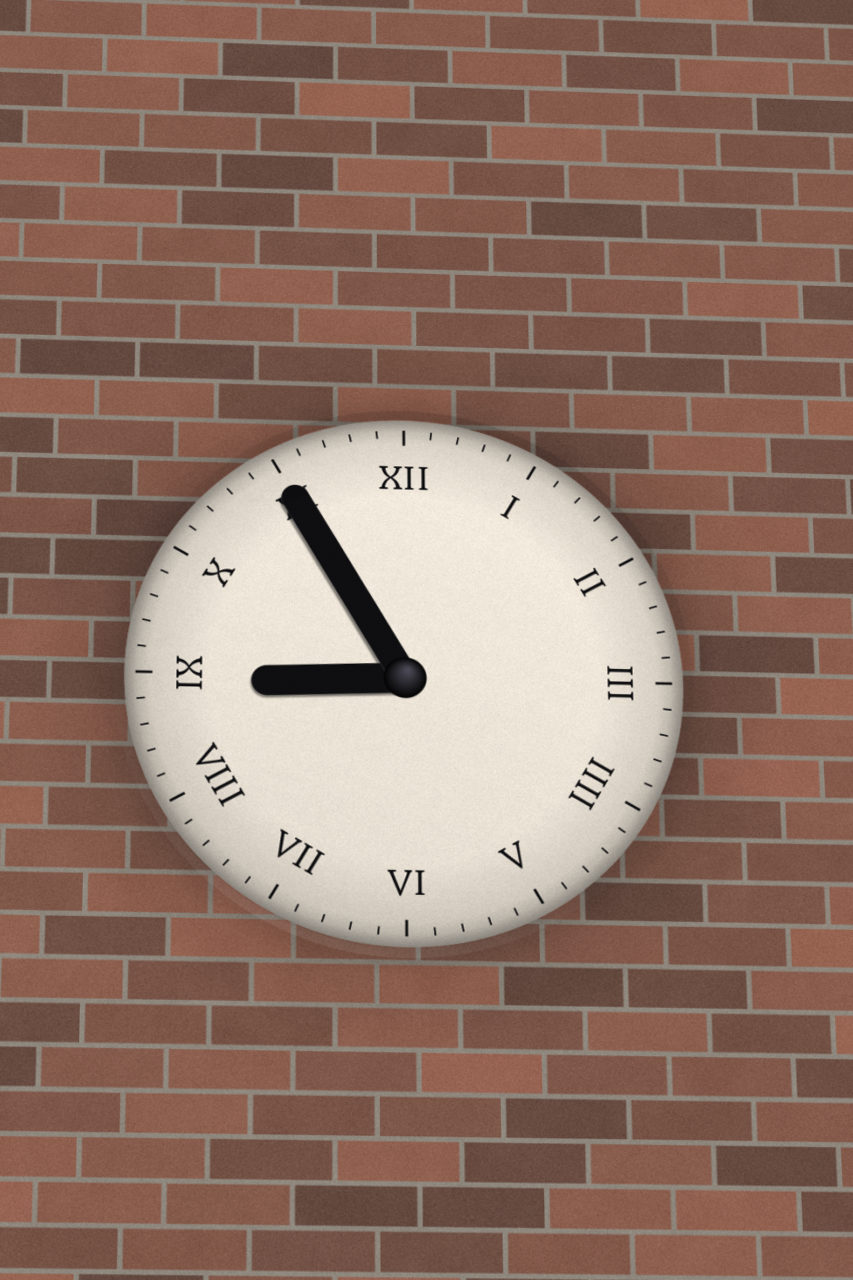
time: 8:55
